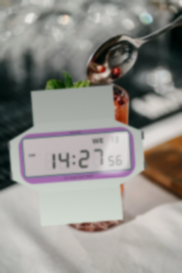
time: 14:27
